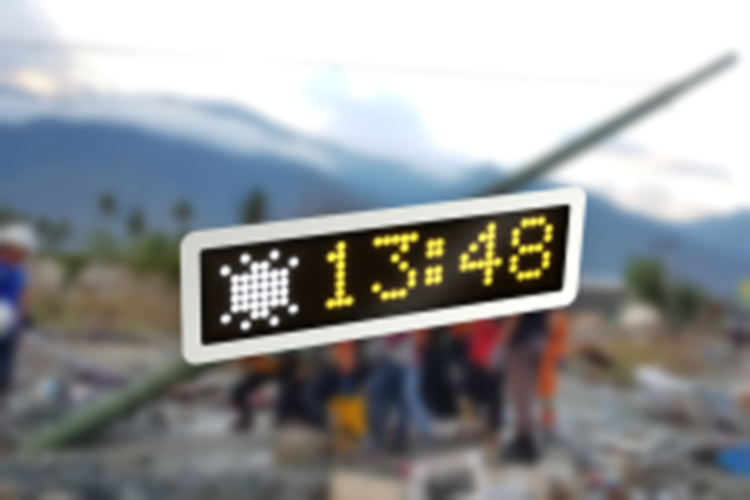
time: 13:48
